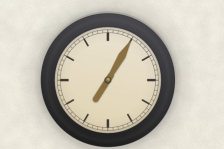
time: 7:05
